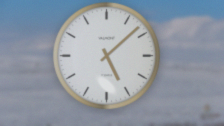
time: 5:08
